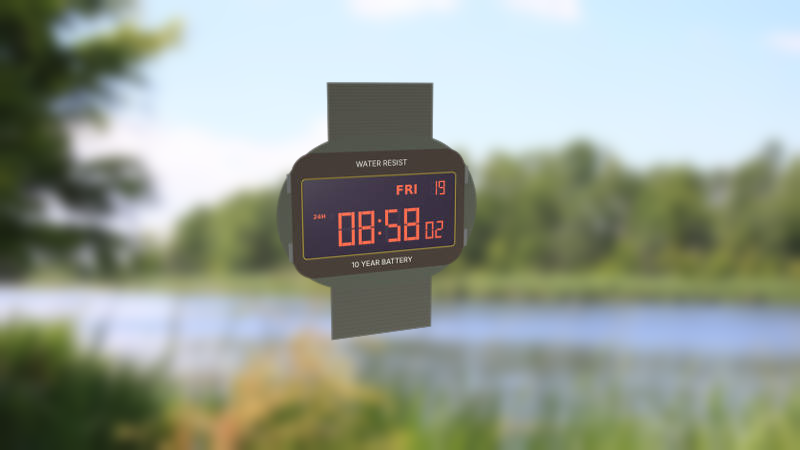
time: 8:58:02
